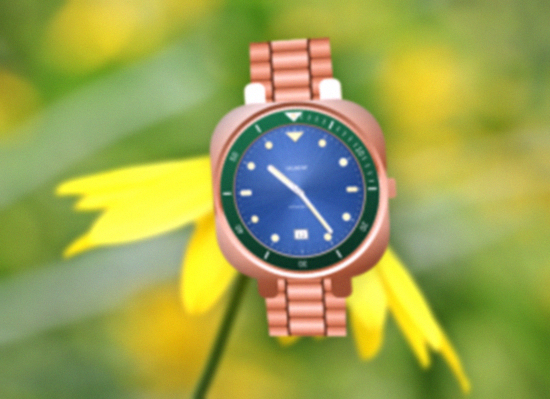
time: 10:24
